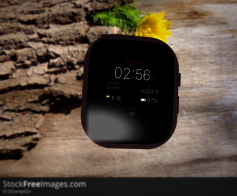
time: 2:56
